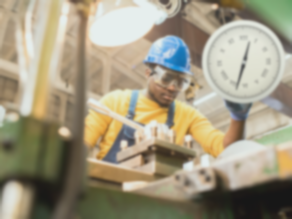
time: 12:33
